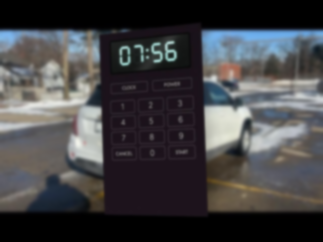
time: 7:56
